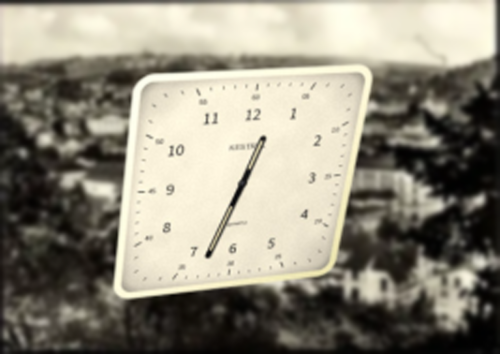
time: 12:33
